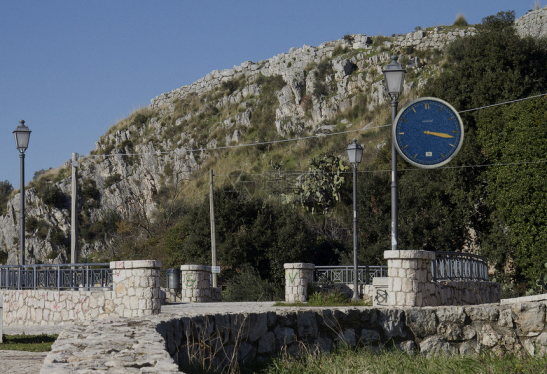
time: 3:17
